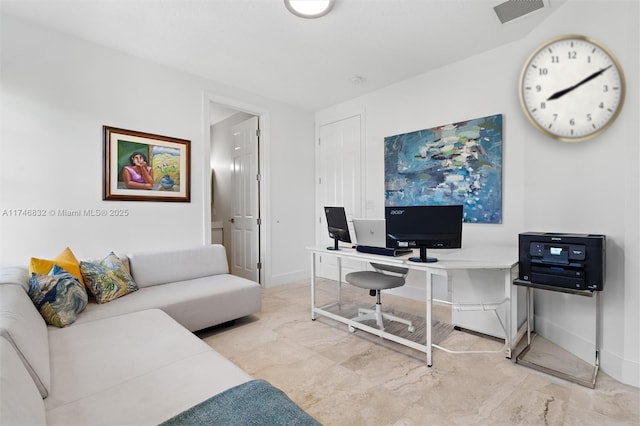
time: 8:10
